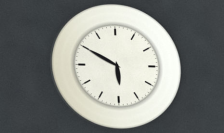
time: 5:50
